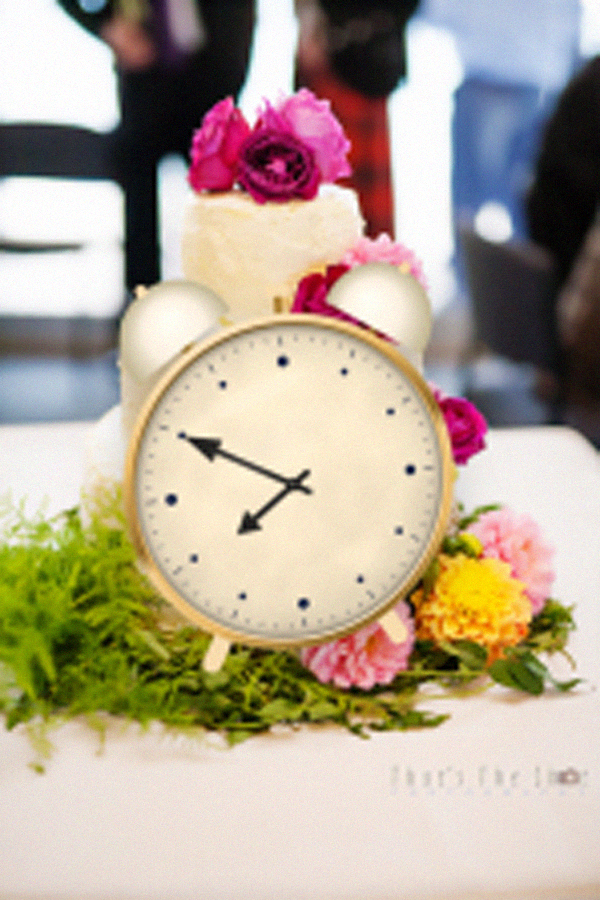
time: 7:50
